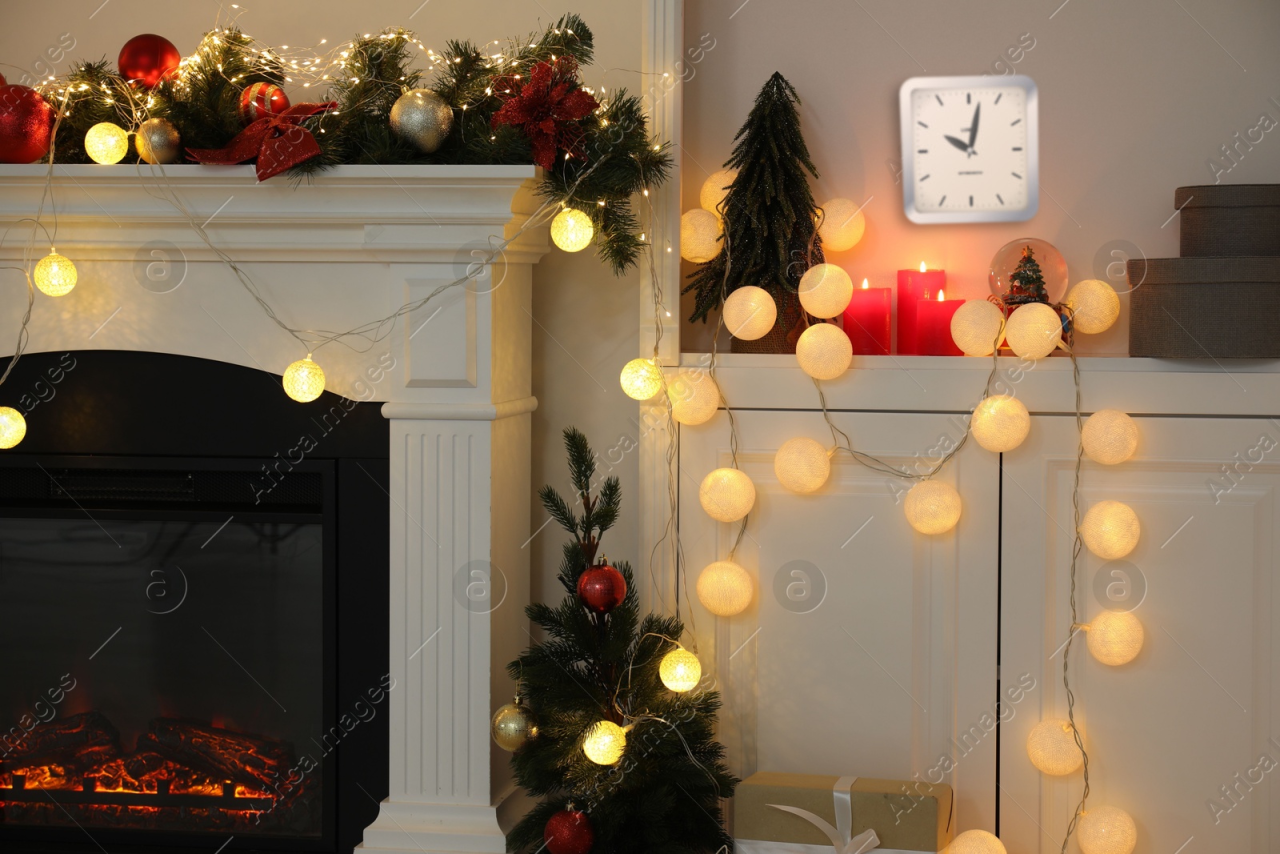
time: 10:02
